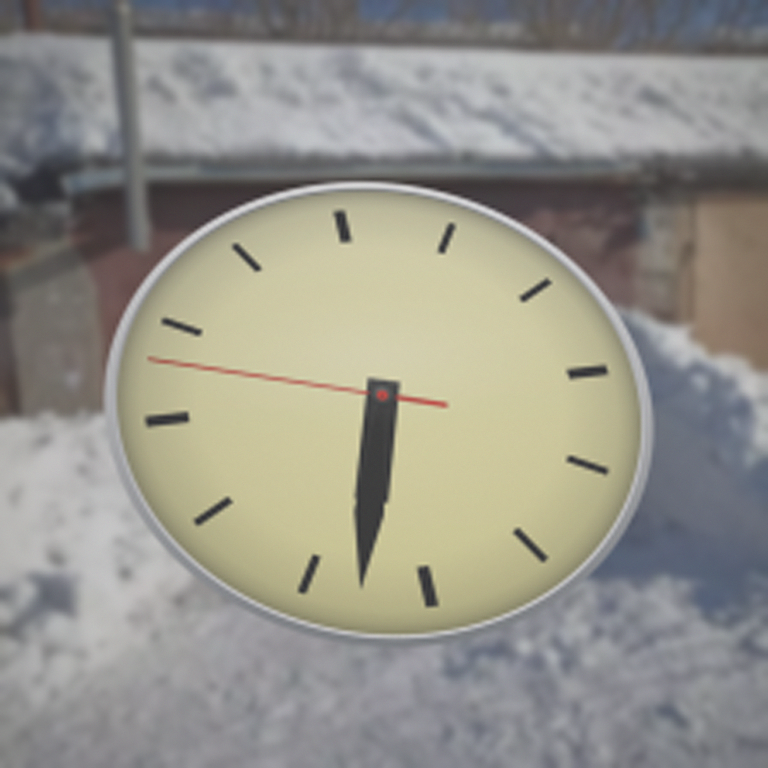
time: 6:32:48
